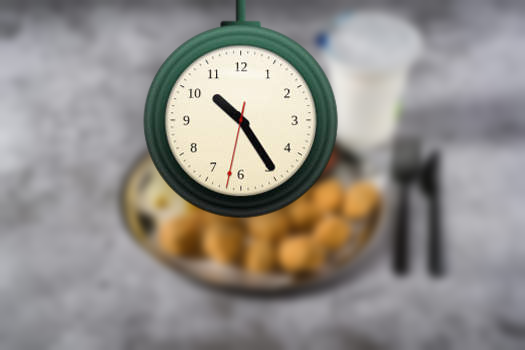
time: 10:24:32
